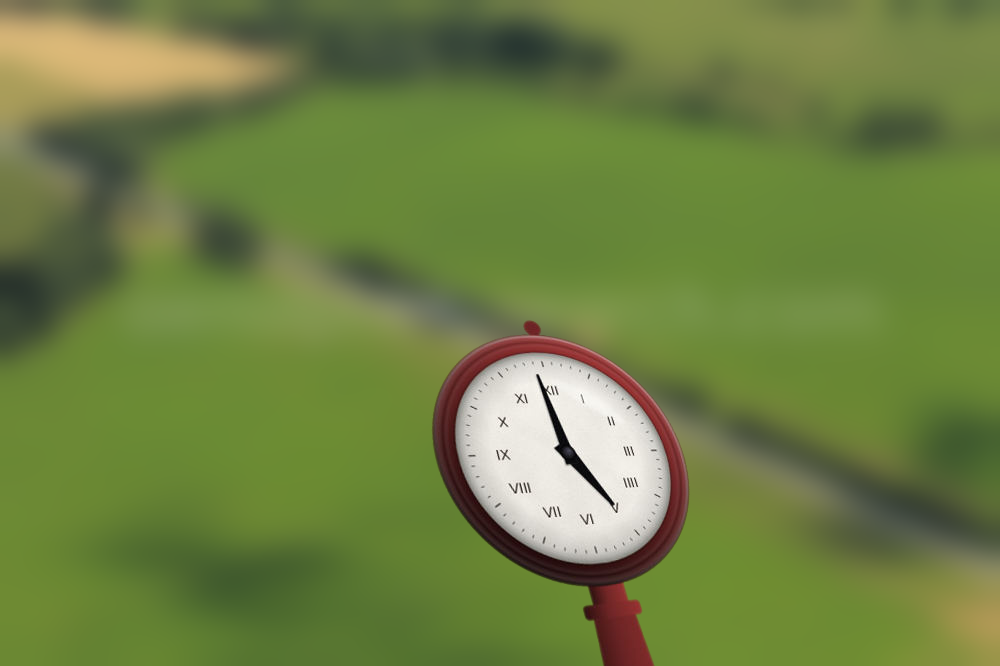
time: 4:59
